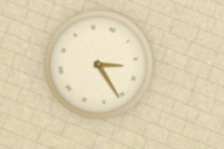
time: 2:21
